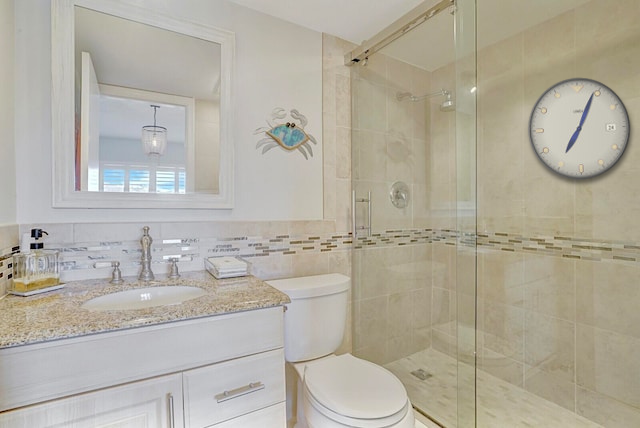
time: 7:04
